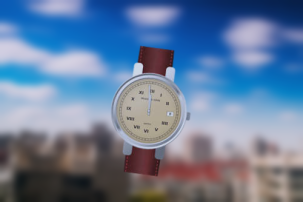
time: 11:59
